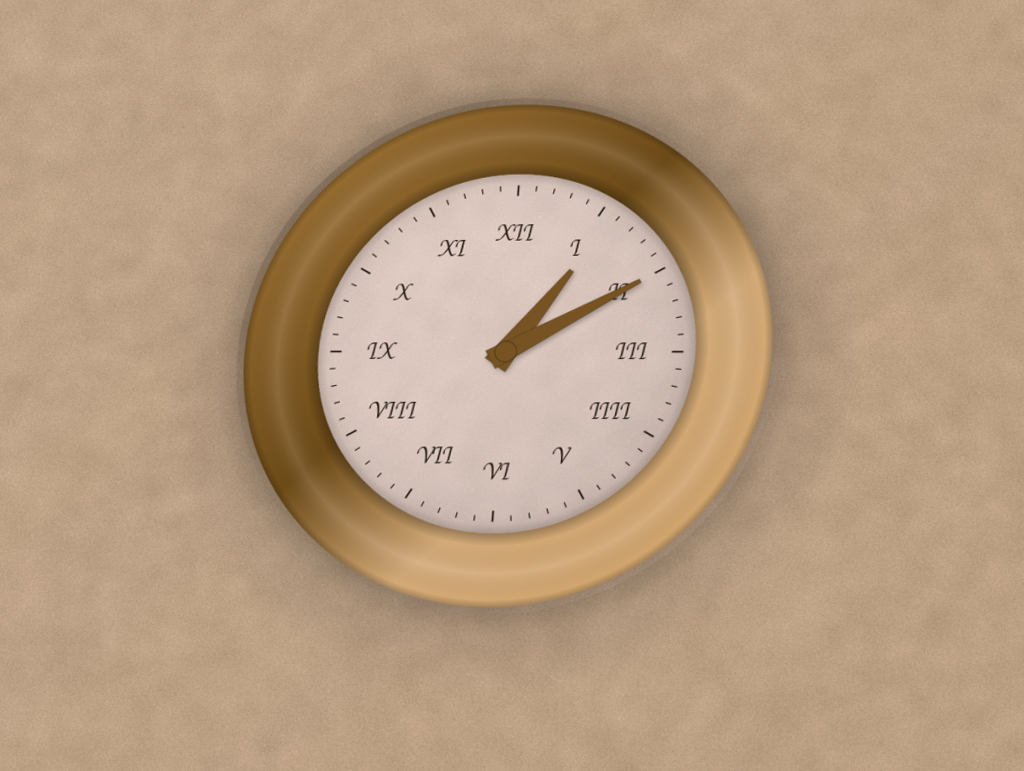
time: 1:10
